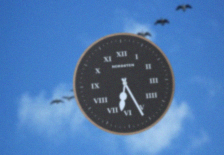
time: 6:26
